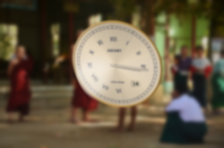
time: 3:16
